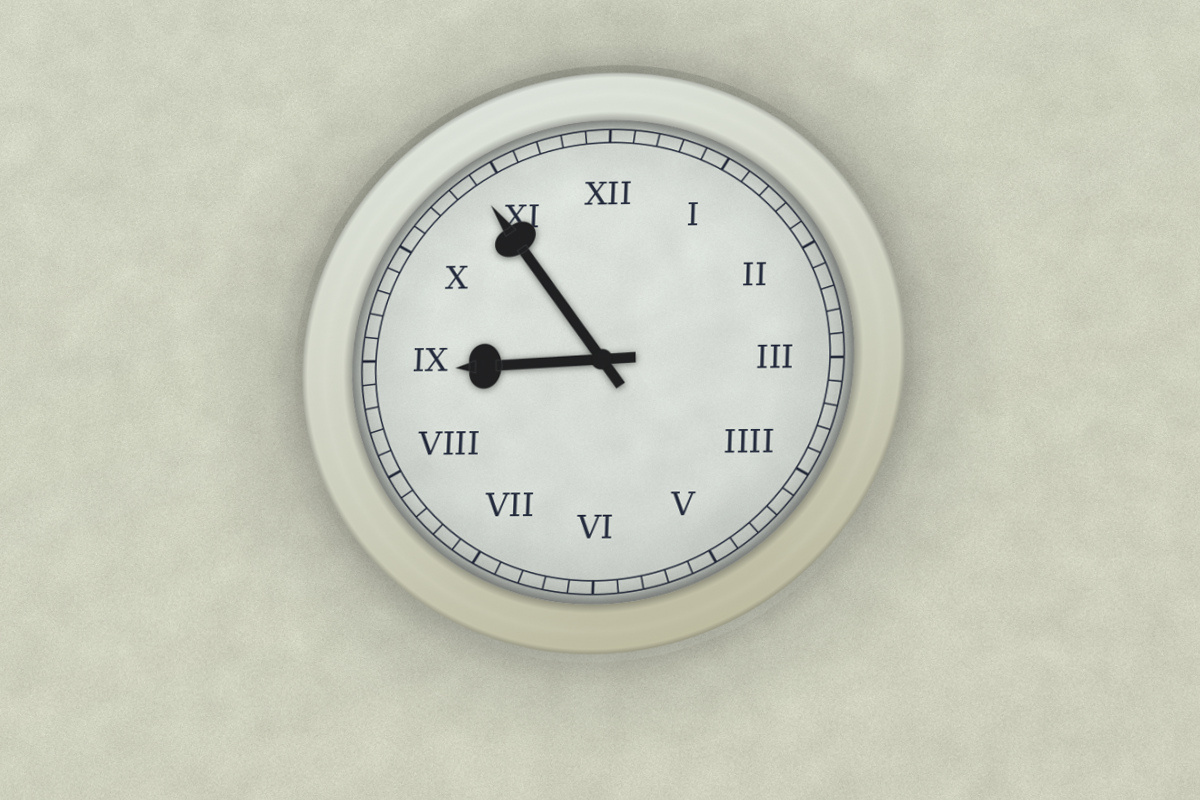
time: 8:54
